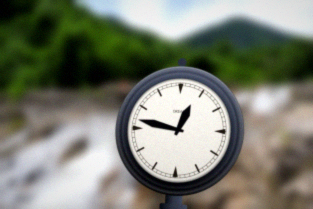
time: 12:47
